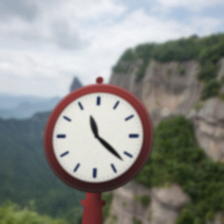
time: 11:22
